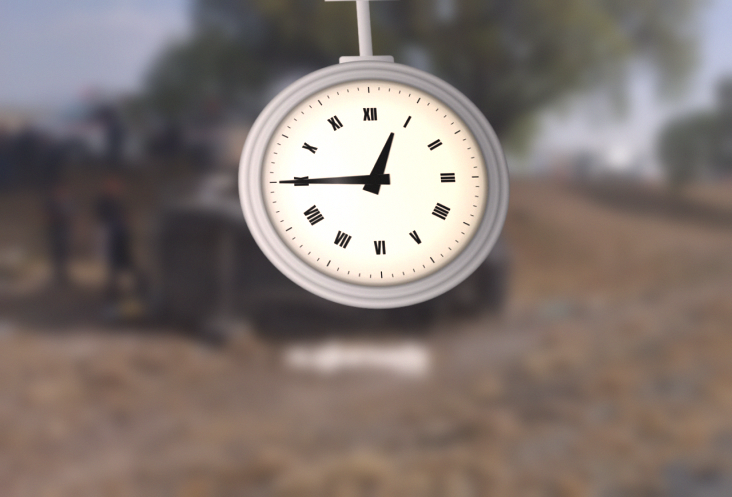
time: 12:45
